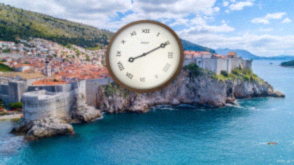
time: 8:10
